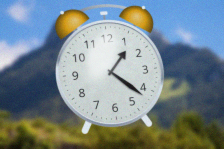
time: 1:22
